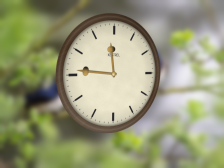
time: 11:46
